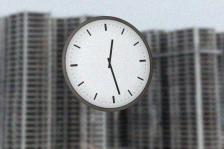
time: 12:28
